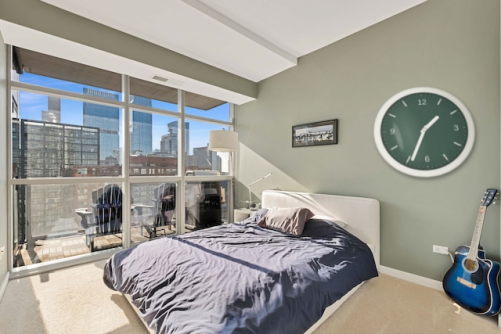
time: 1:34
